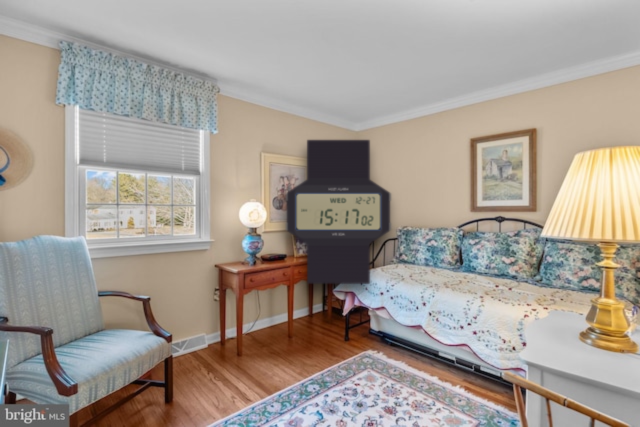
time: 15:17
